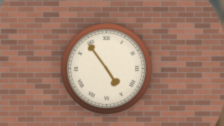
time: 4:54
